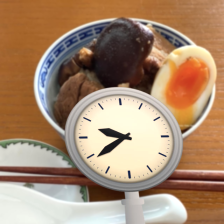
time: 9:39
